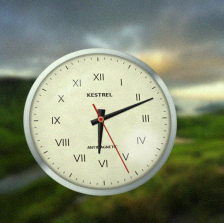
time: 6:11:26
